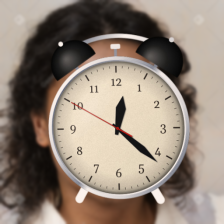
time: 12:21:50
